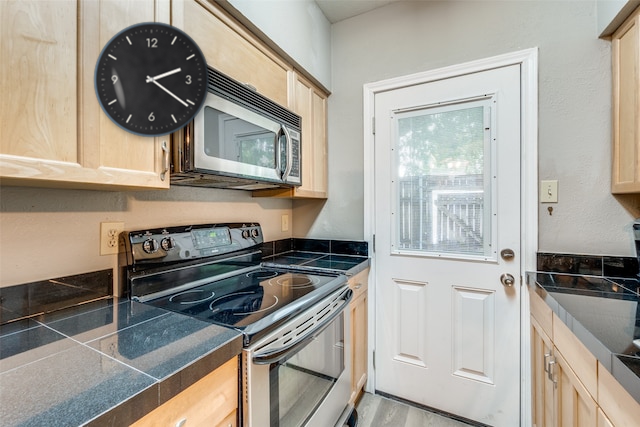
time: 2:21
